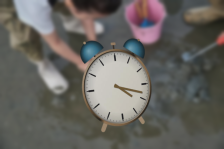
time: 4:18
